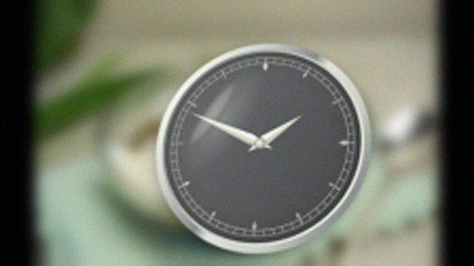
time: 1:49
